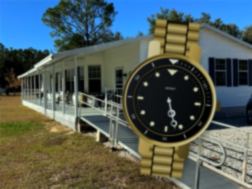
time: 5:27
